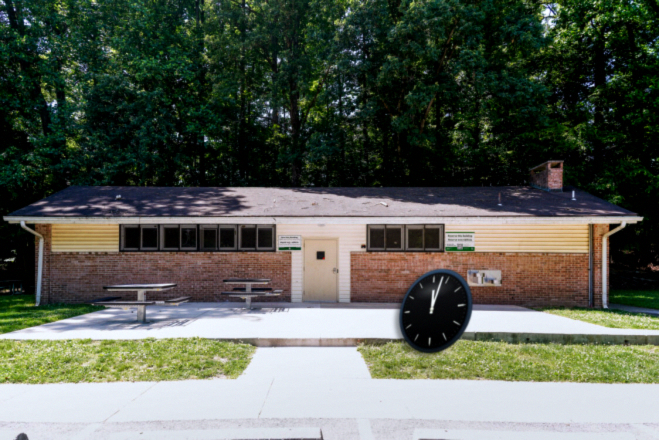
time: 12:03
